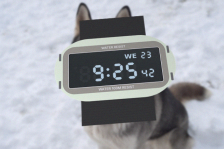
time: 9:25:42
